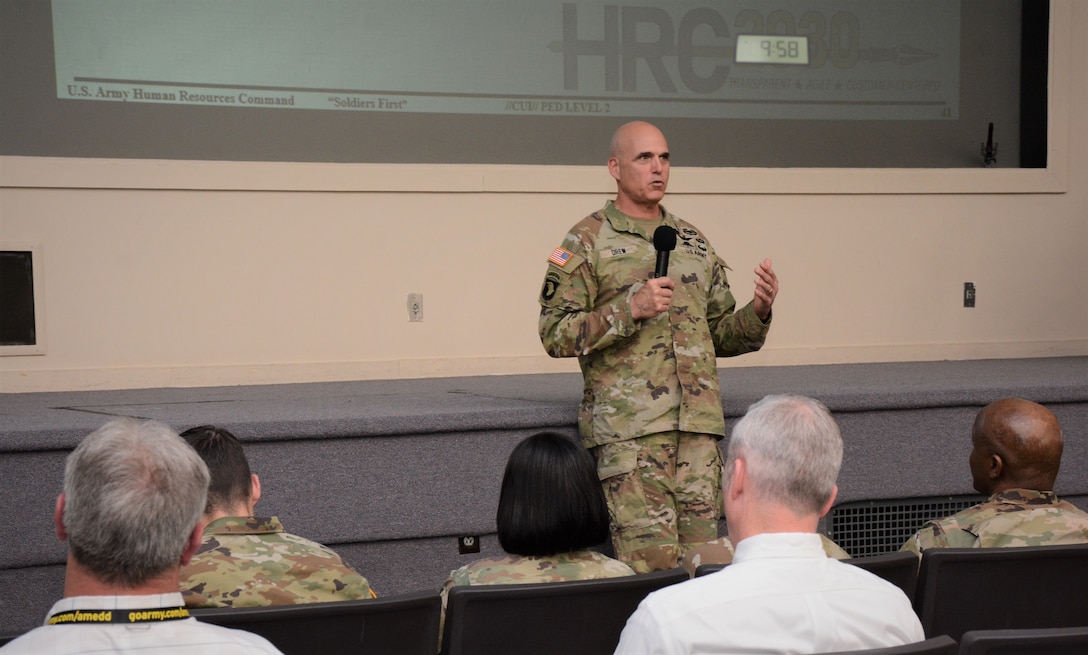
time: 9:58
